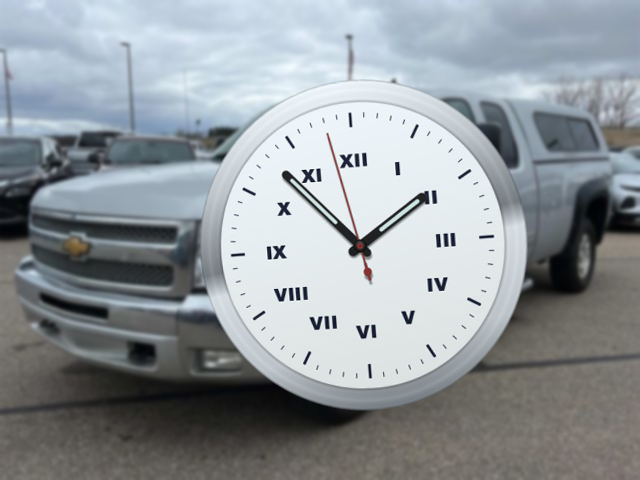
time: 1:52:58
